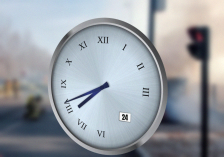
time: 7:41
